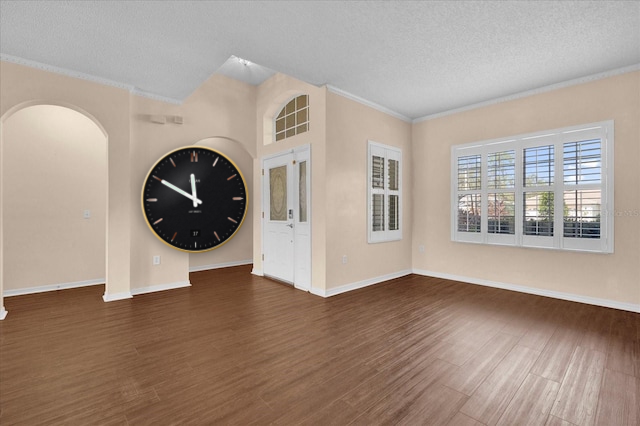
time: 11:50
